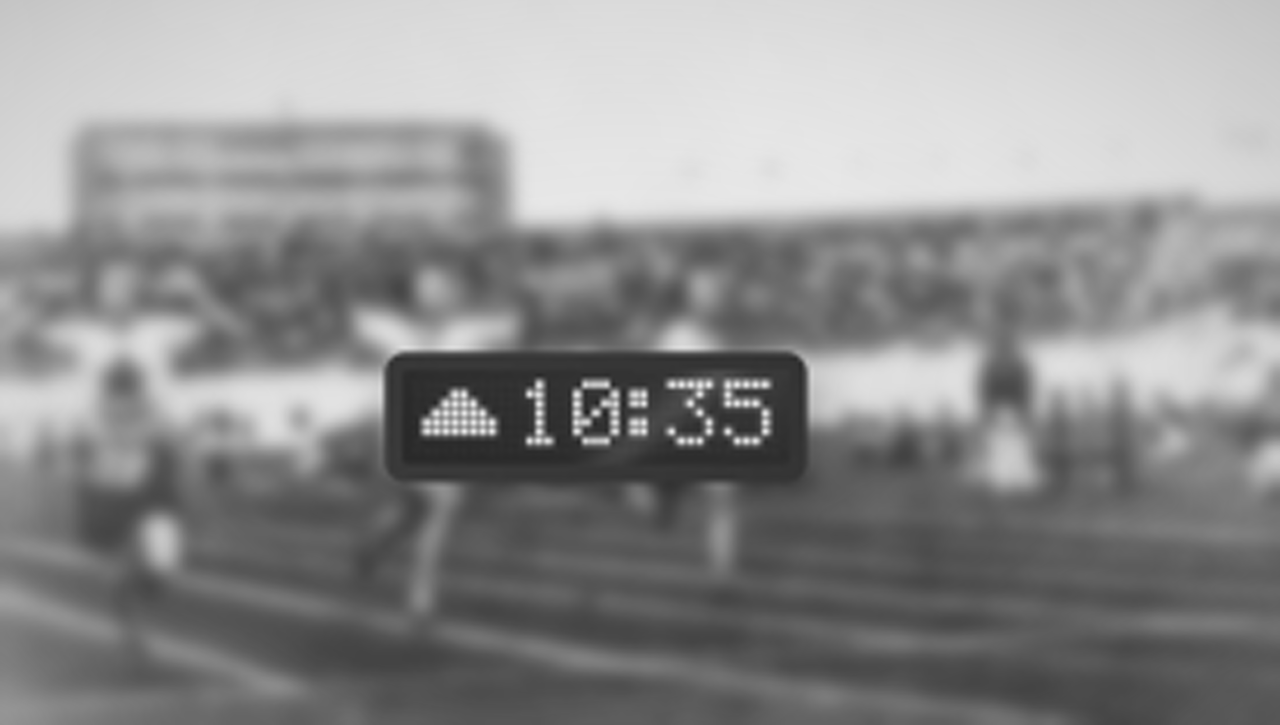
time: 10:35
